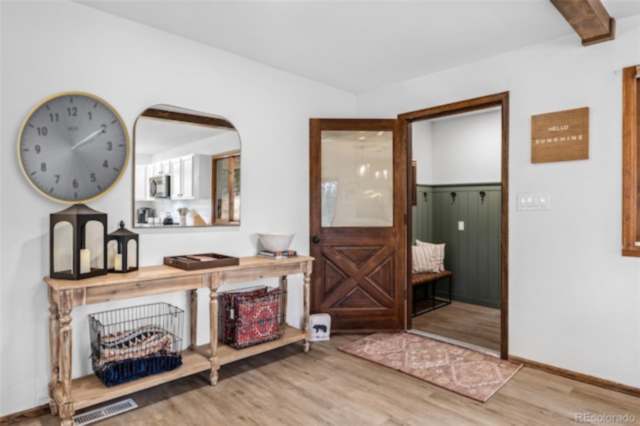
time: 2:10
